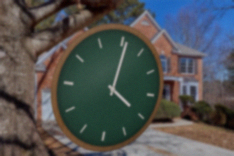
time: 4:01
